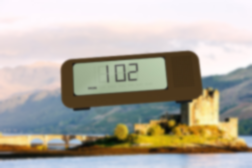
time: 1:02
